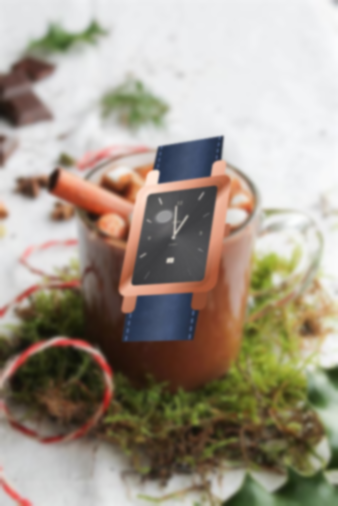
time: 12:59
